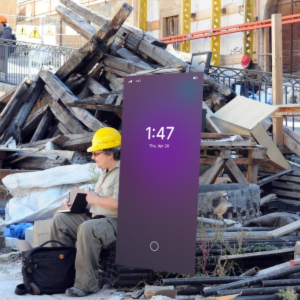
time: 1:47
